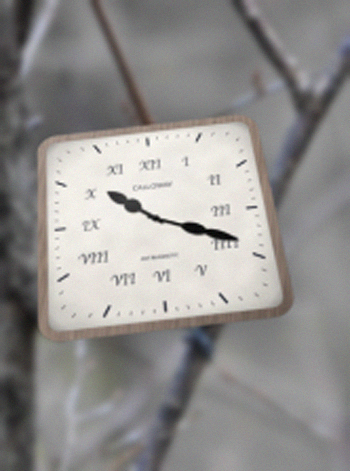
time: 10:19
